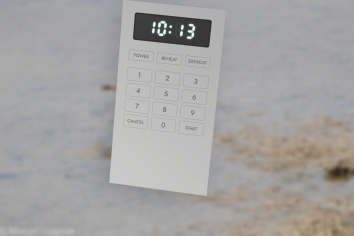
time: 10:13
